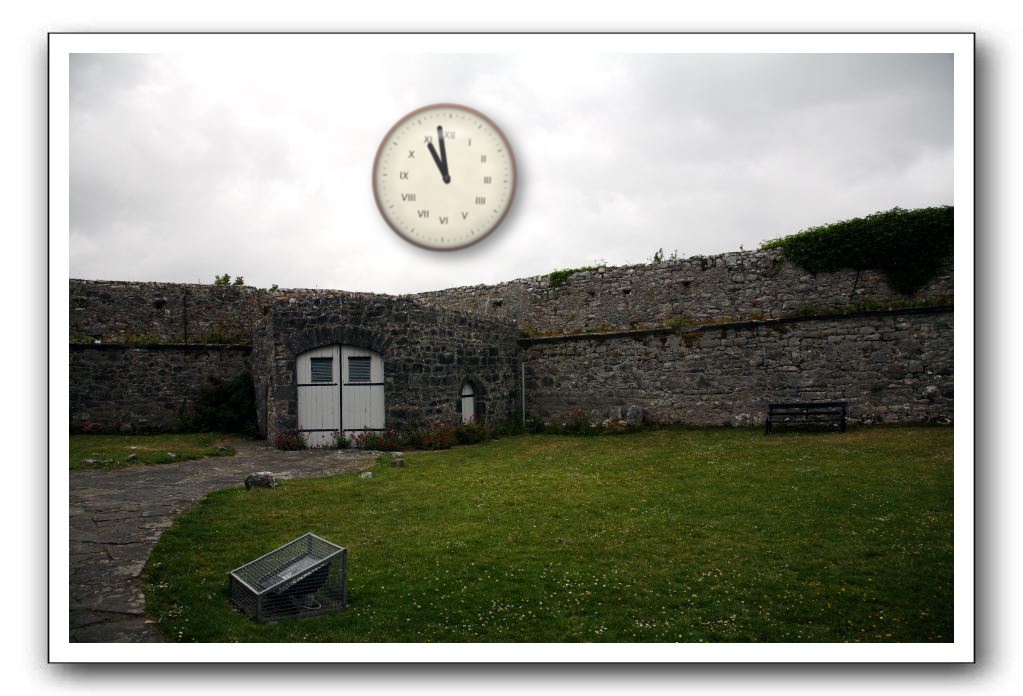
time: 10:58
